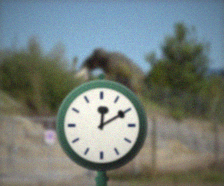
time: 12:10
